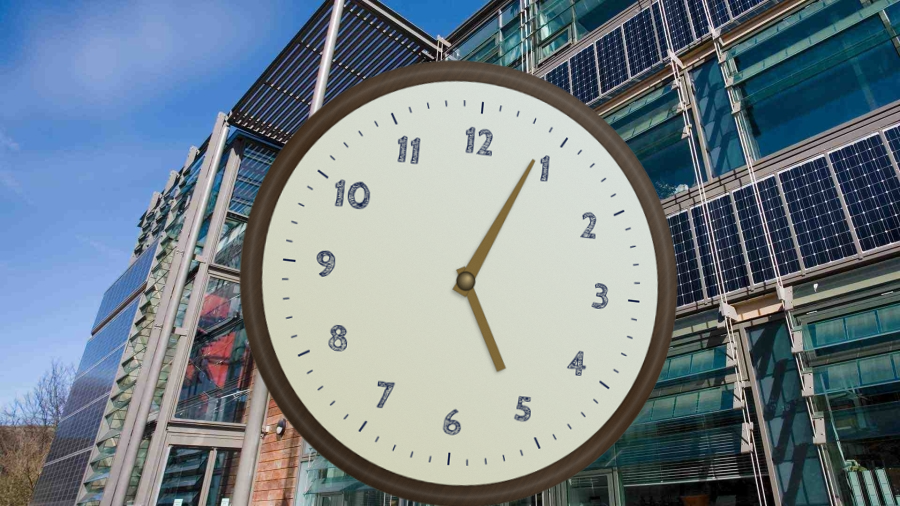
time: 5:04
